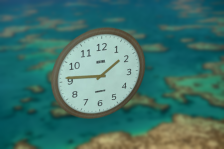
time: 1:46
